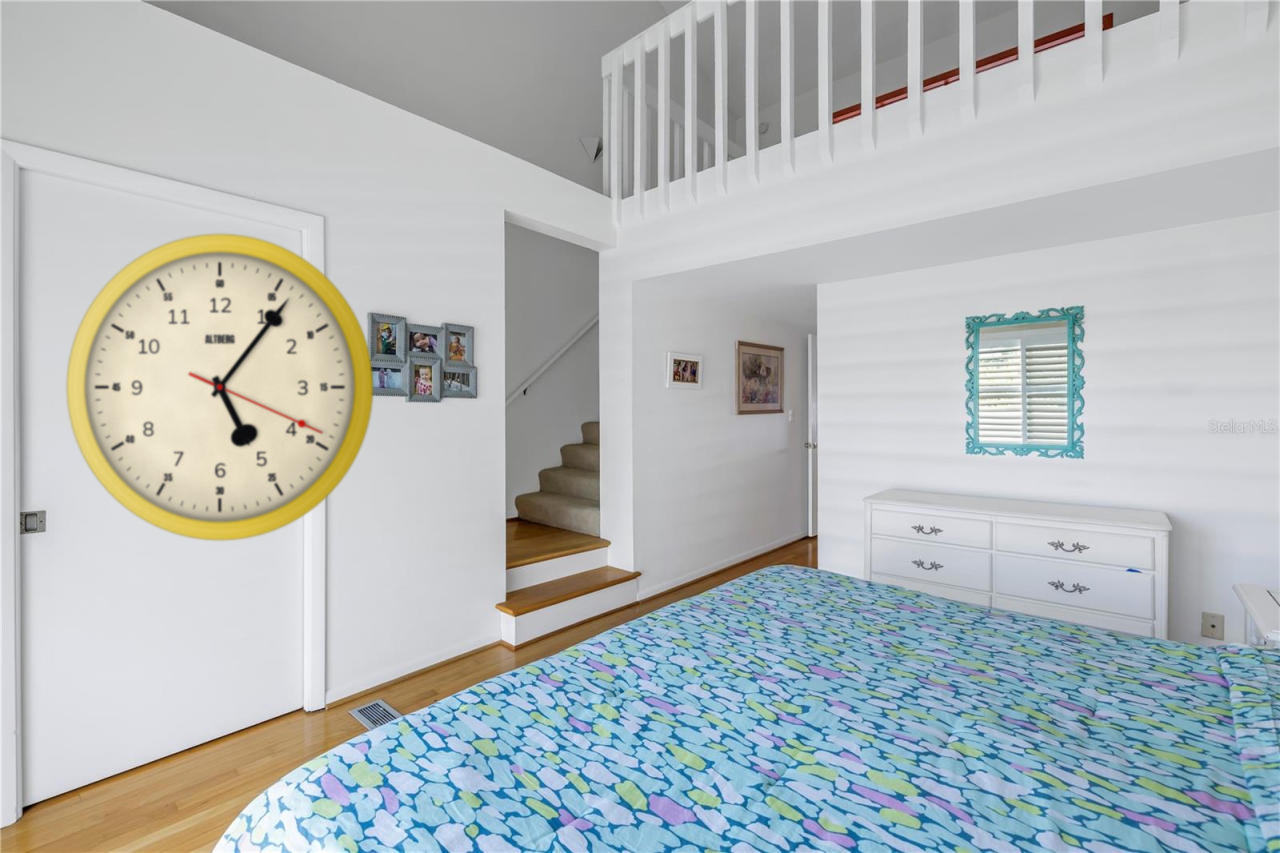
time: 5:06:19
